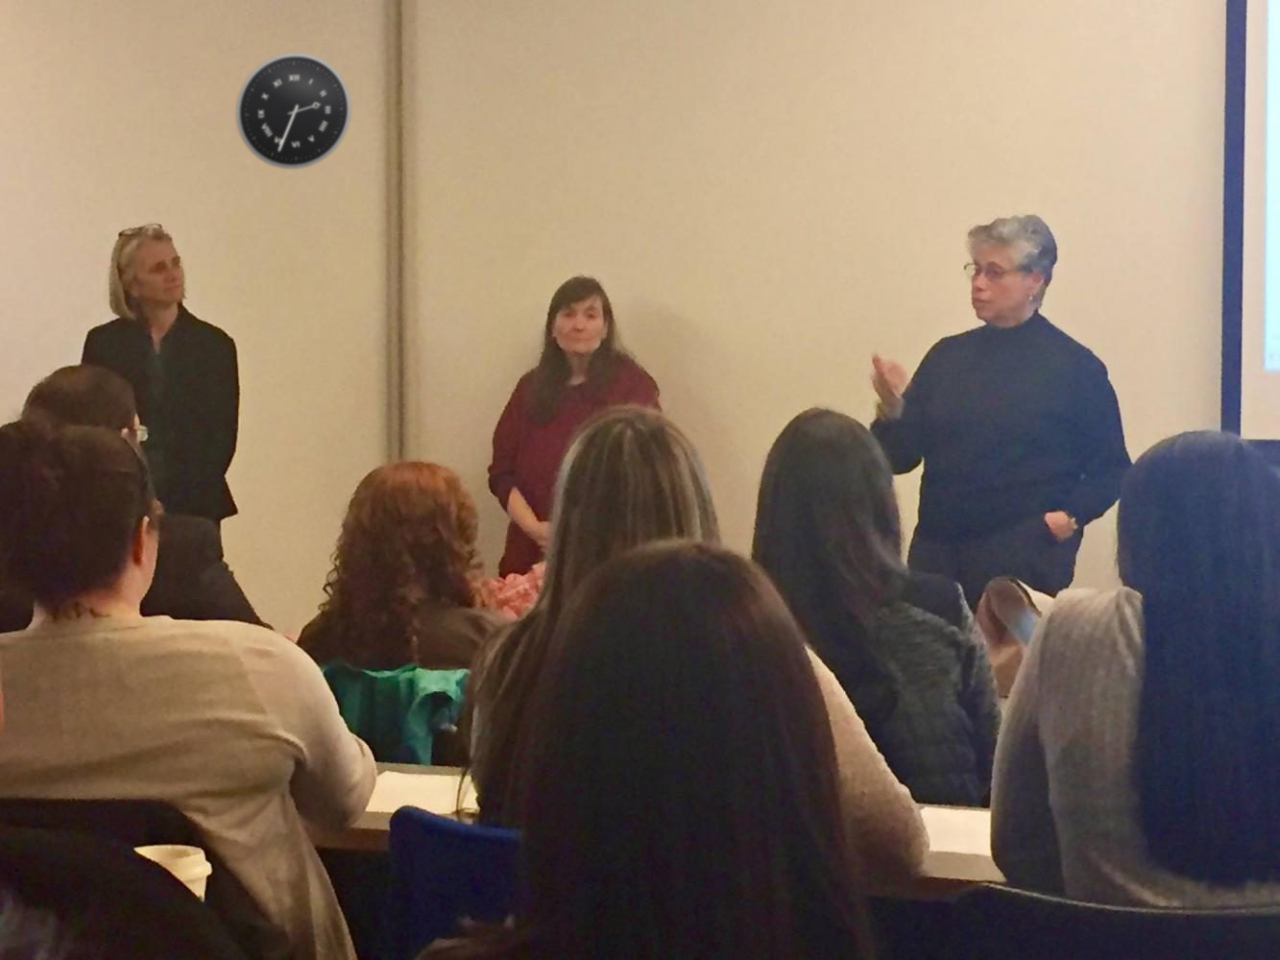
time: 2:34
